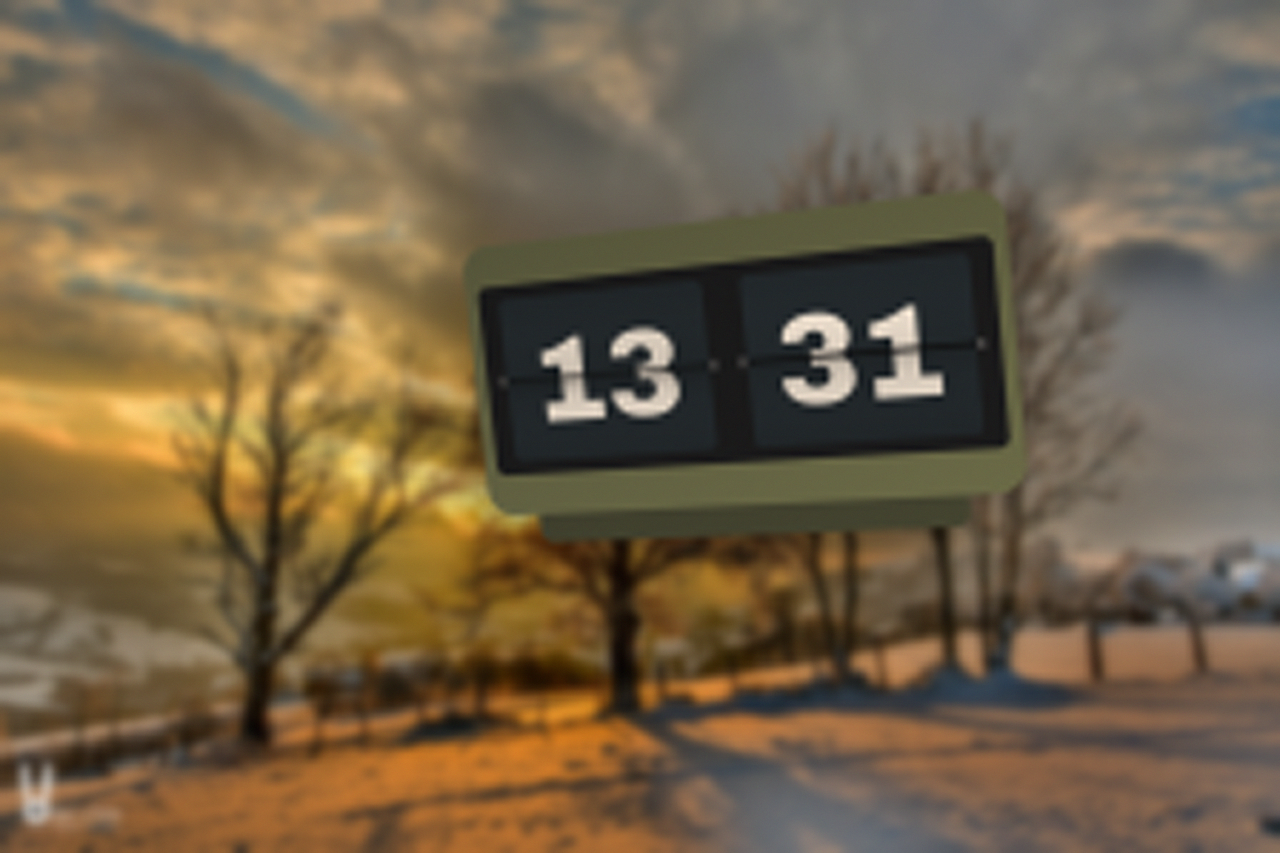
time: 13:31
